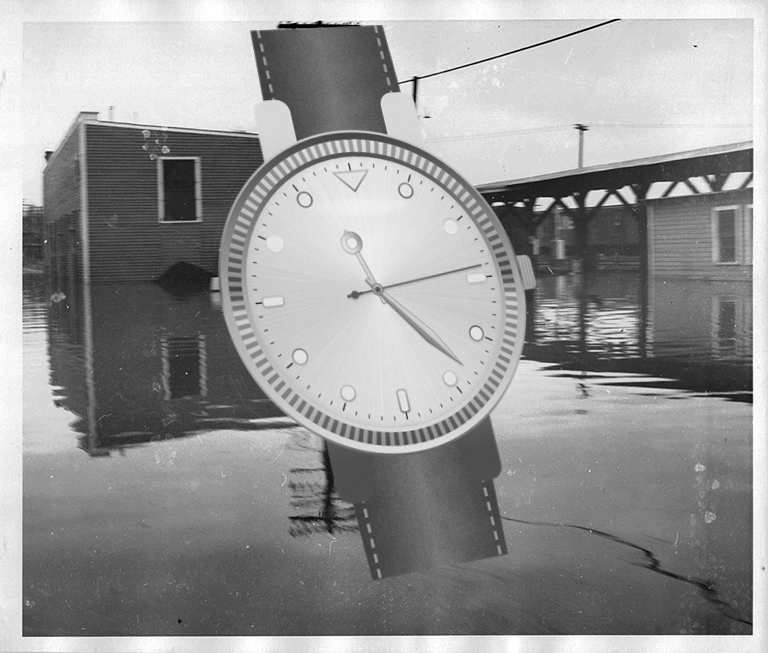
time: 11:23:14
